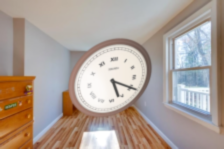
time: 5:20
